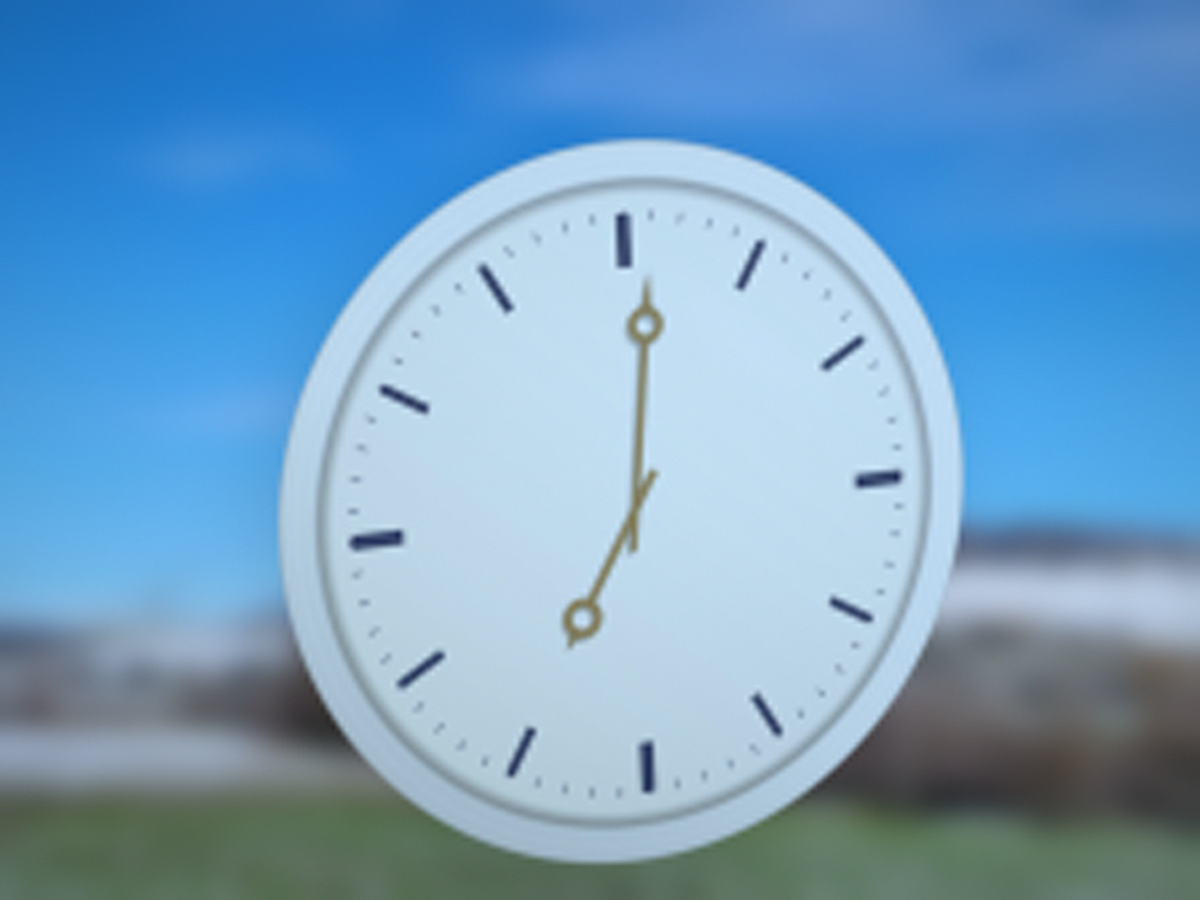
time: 7:01
